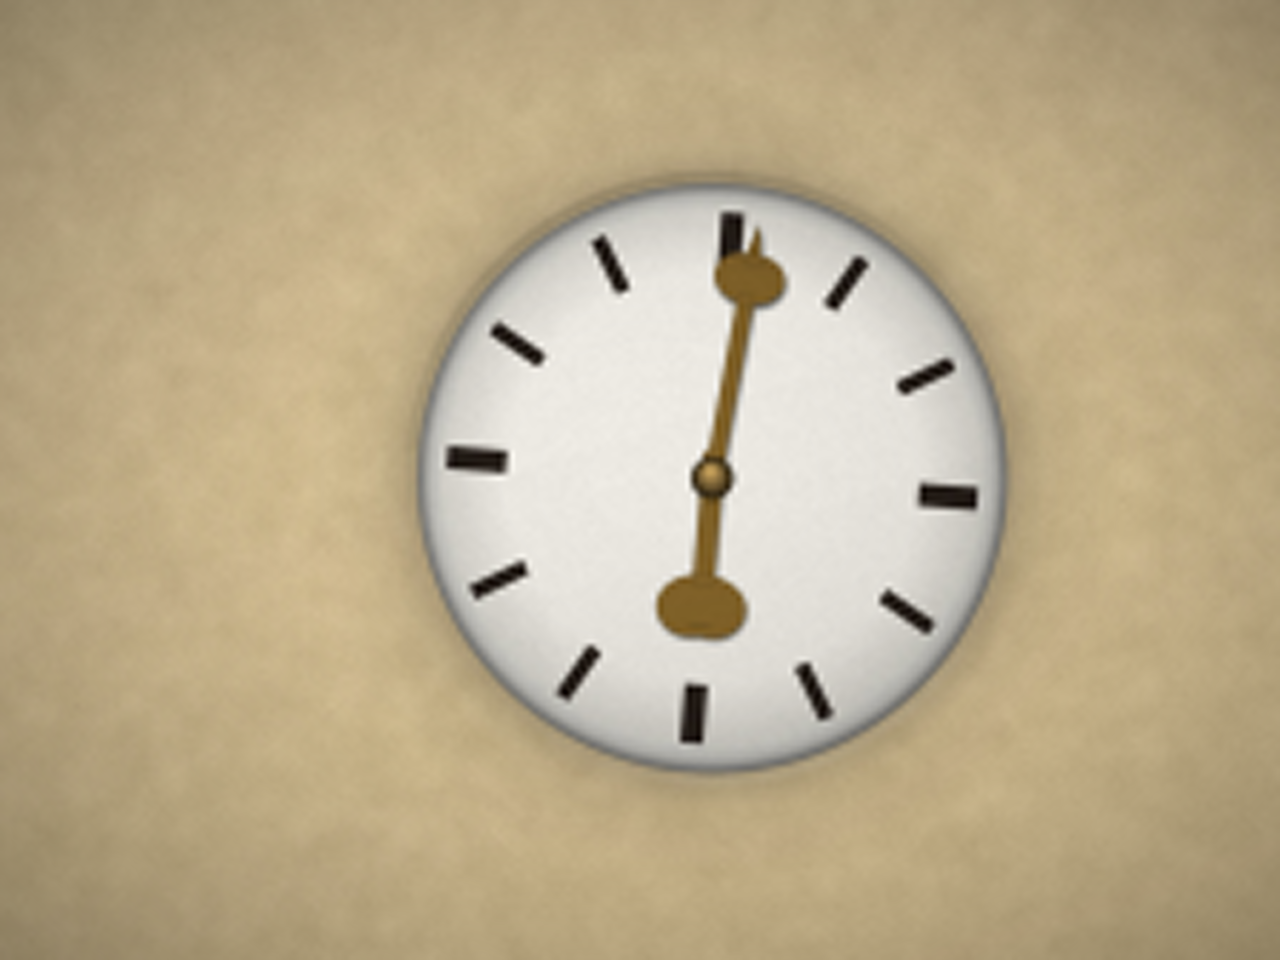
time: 6:01
